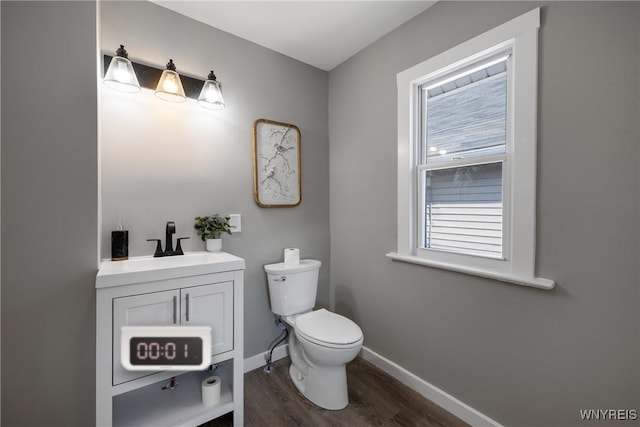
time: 0:01
